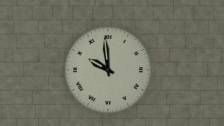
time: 9:59
